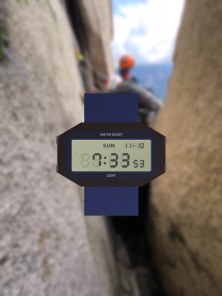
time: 7:33:53
